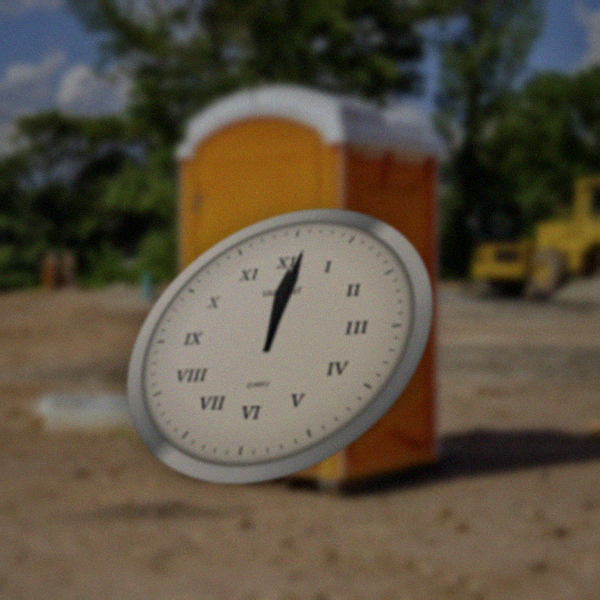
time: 12:01
